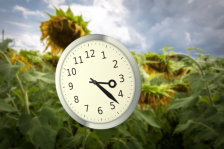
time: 3:23
